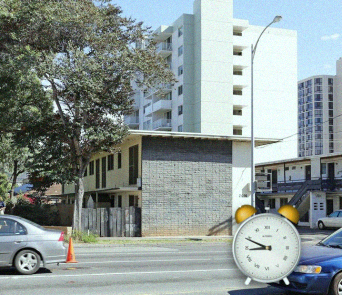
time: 8:49
